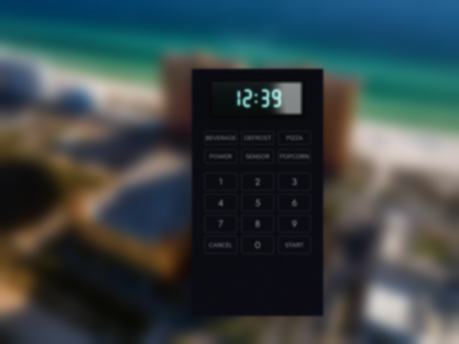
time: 12:39
